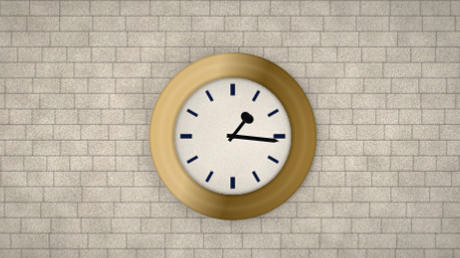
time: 1:16
